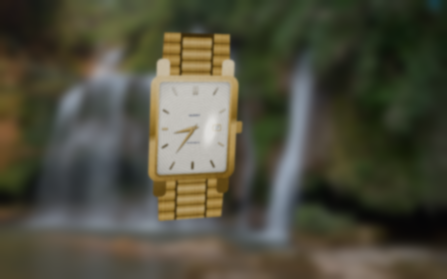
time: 8:36
